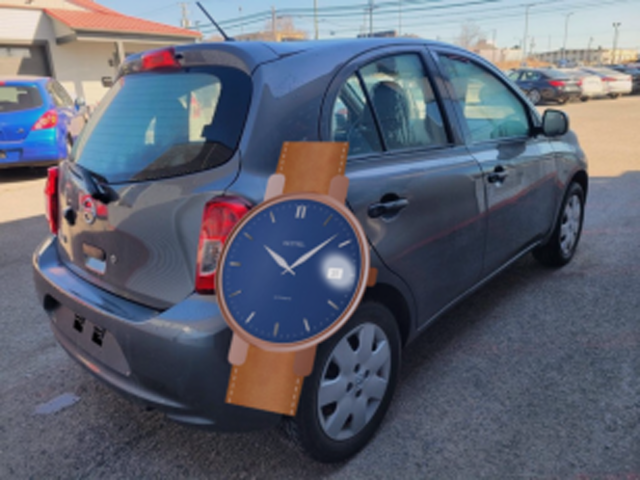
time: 10:08
